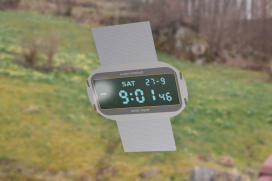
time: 9:01:46
